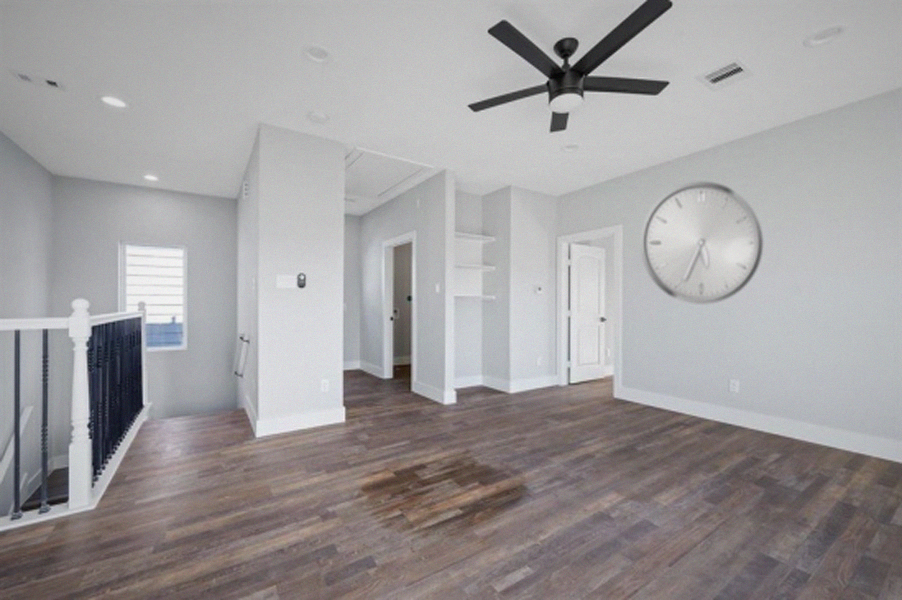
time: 5:34
